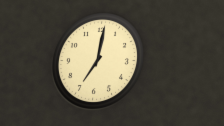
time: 7:01
